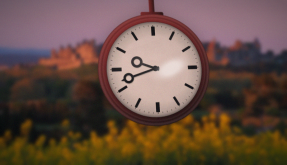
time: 9:42
